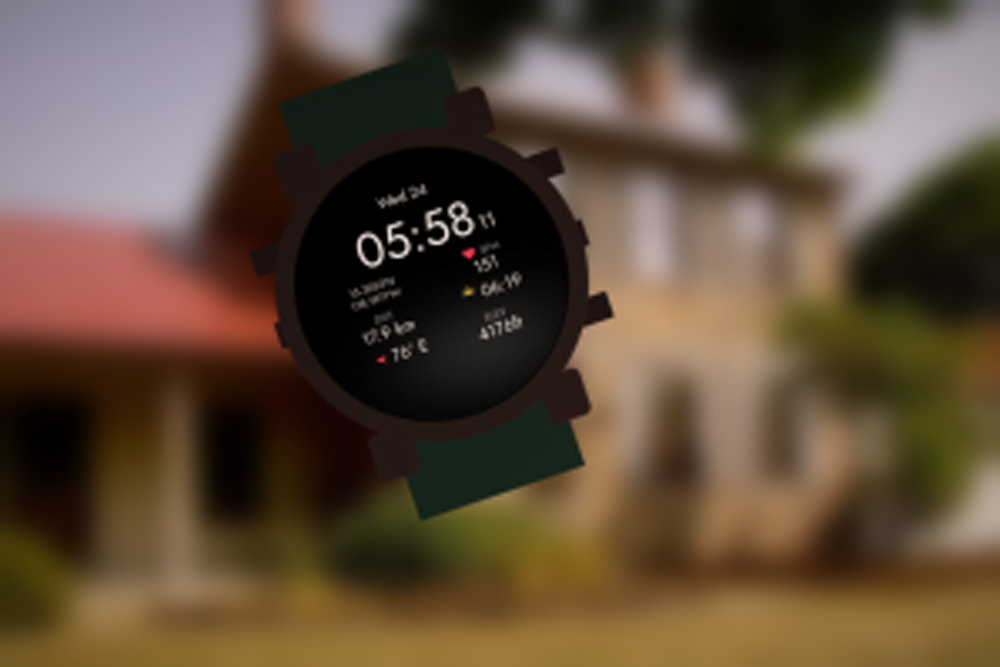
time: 5:58
